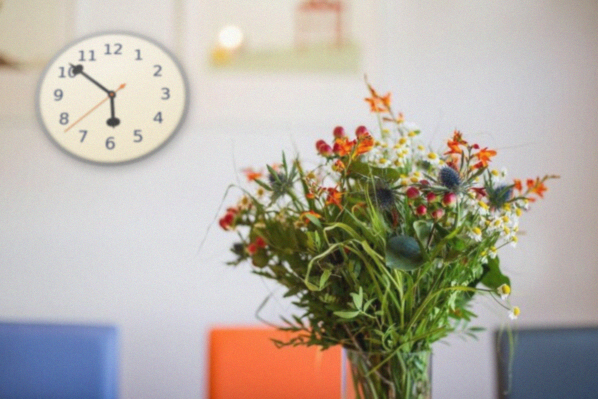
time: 5:51:38
